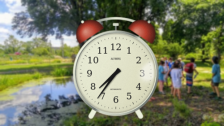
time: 7:36
